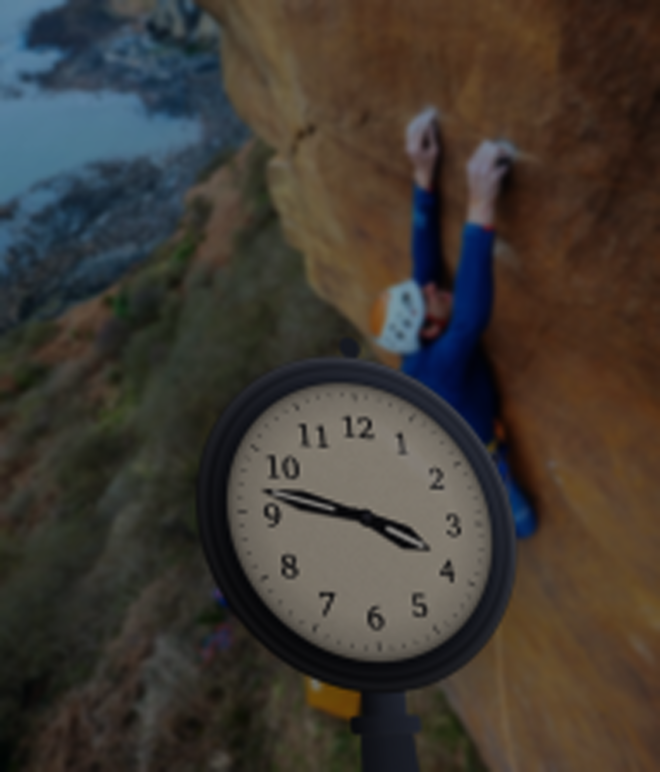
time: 3:47
